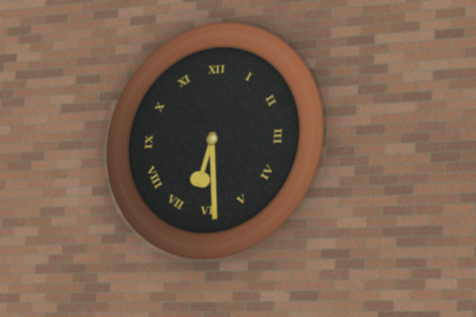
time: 6:29
